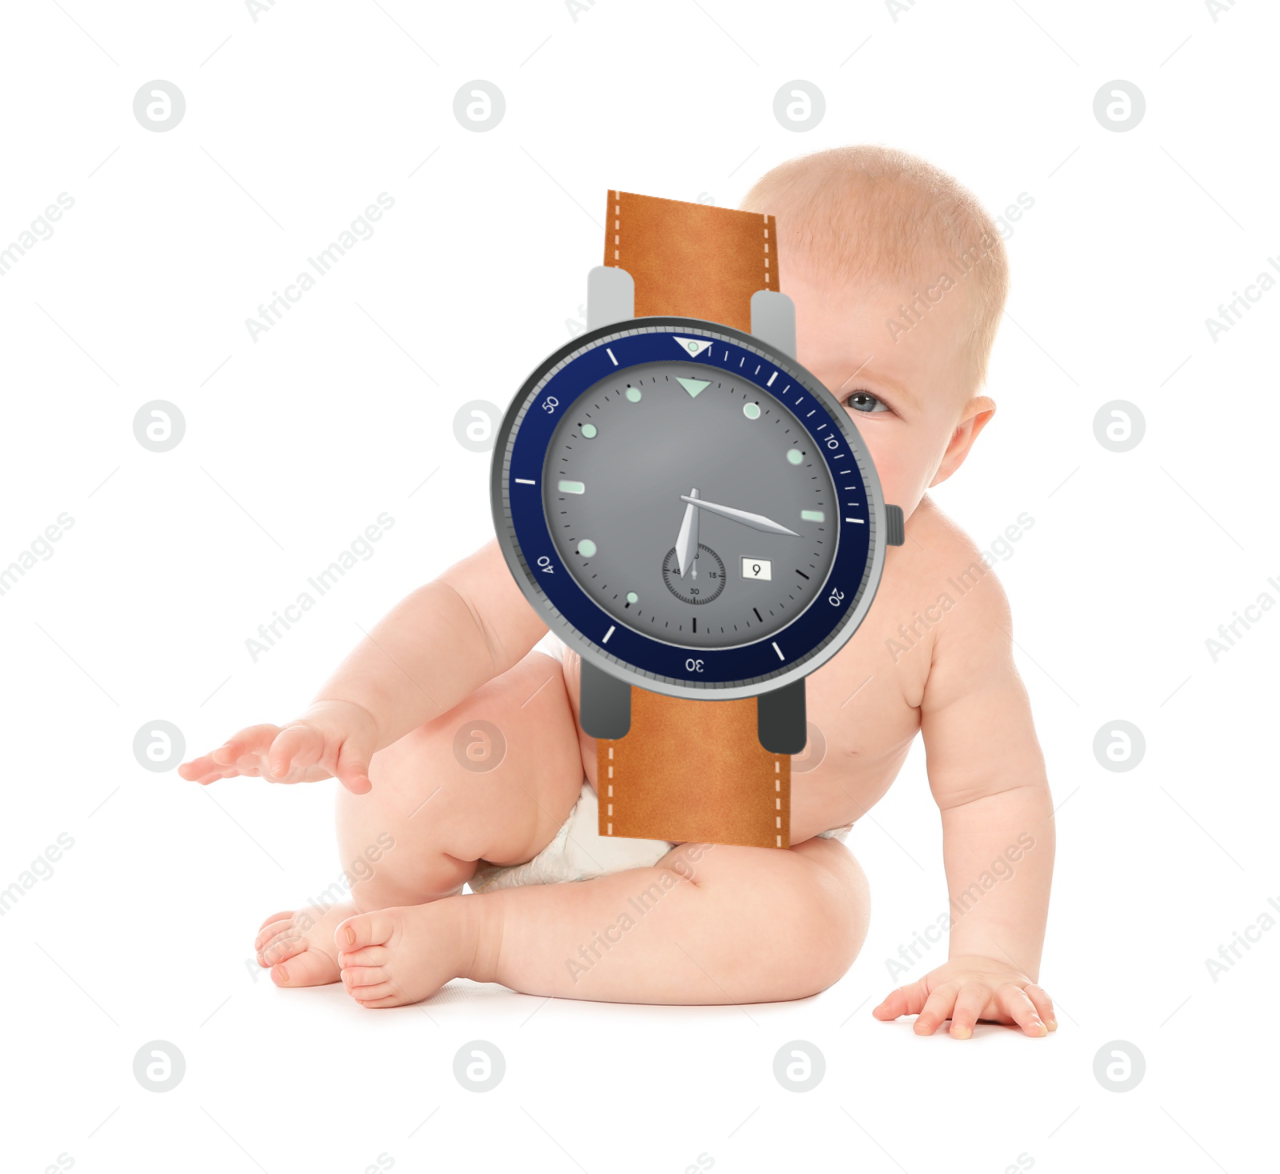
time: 6:17
